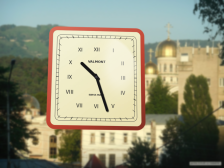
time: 10:27
